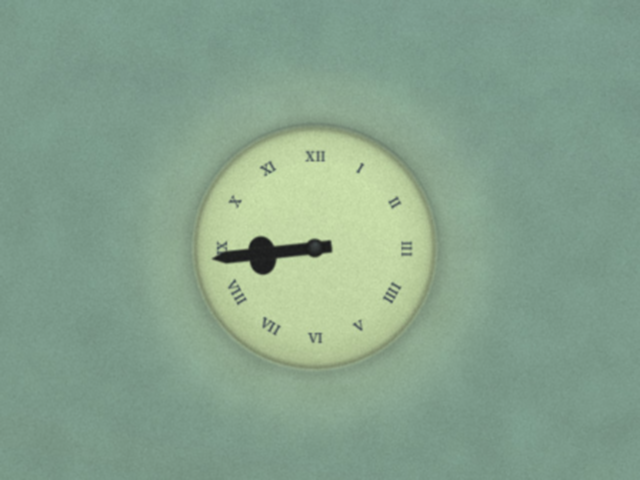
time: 8:44
